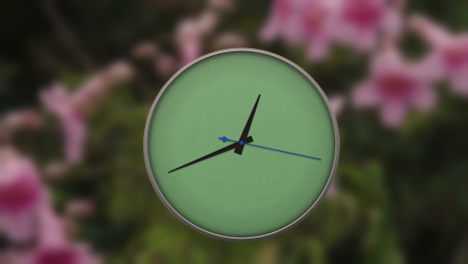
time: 12:41:17
